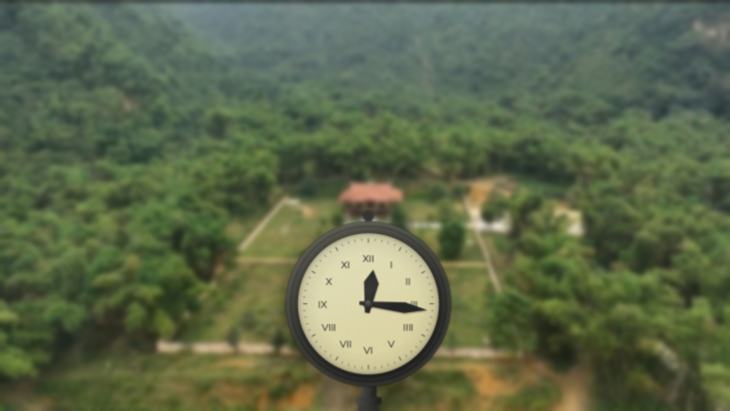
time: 12:16
